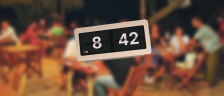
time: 8:42
